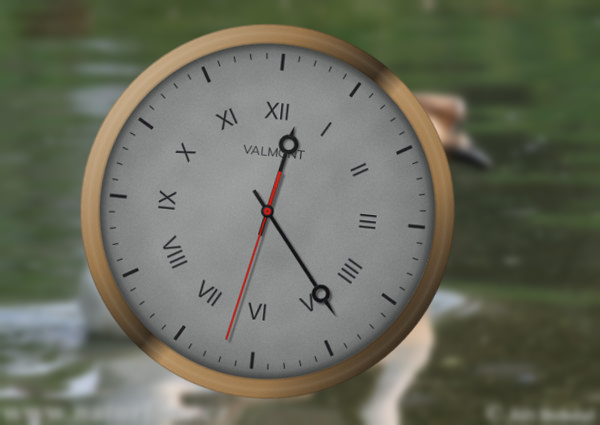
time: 12:23:32
